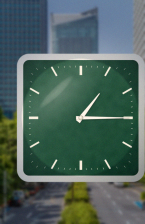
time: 1:15
